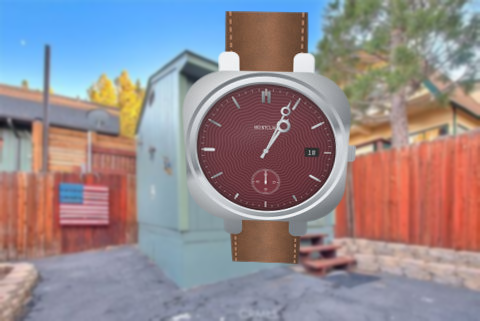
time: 1:04
